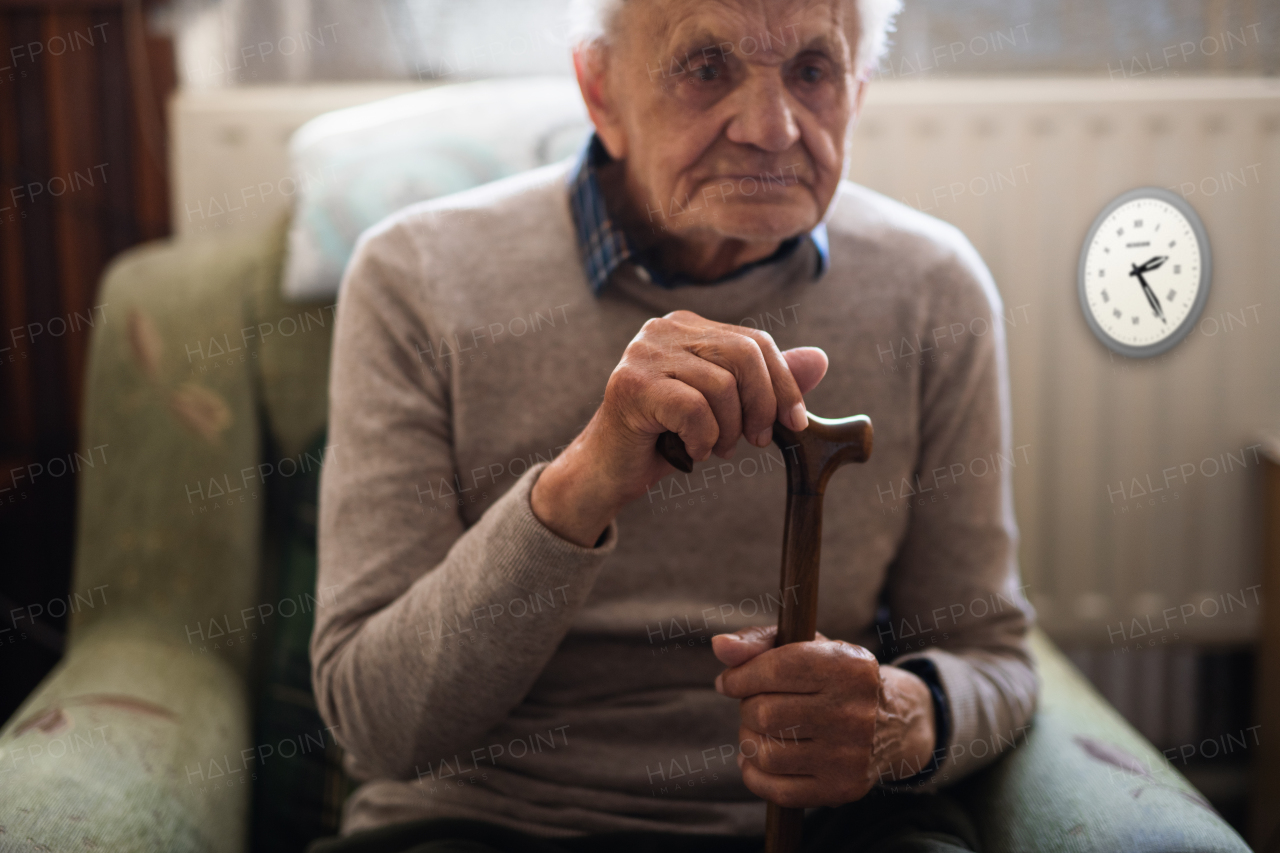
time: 2:24
